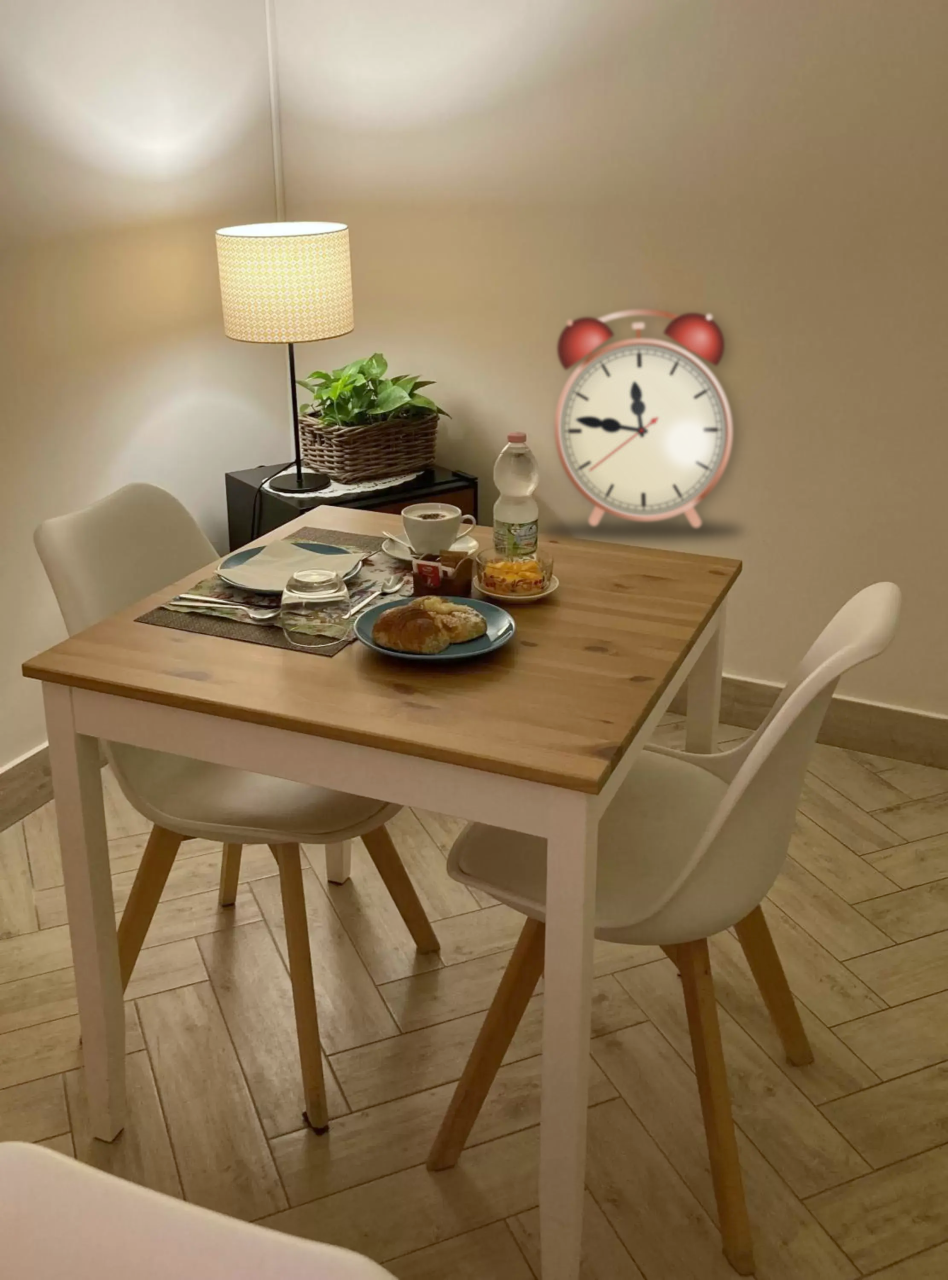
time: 11:46:39
